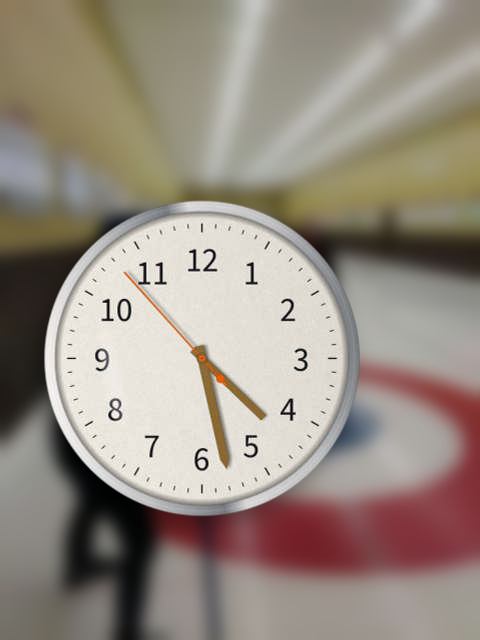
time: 4:27:53
